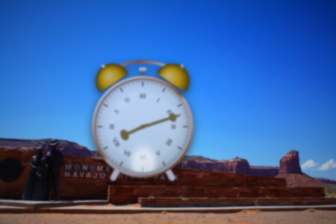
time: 8:12
